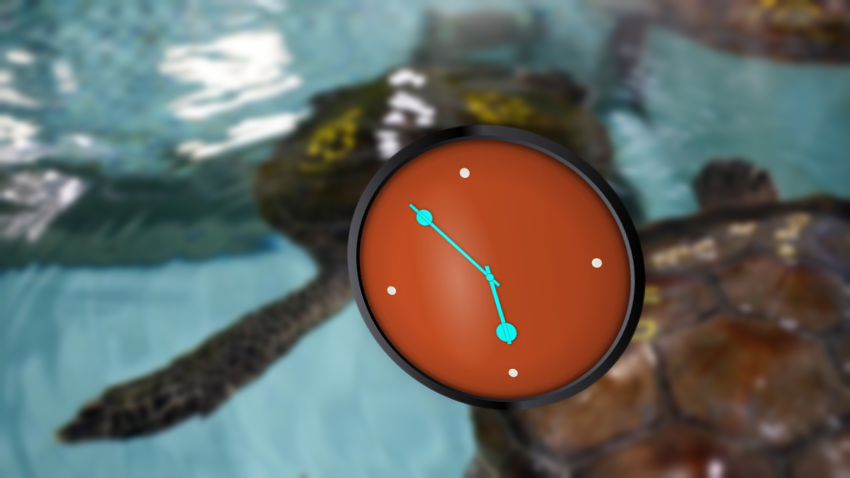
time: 5:54
